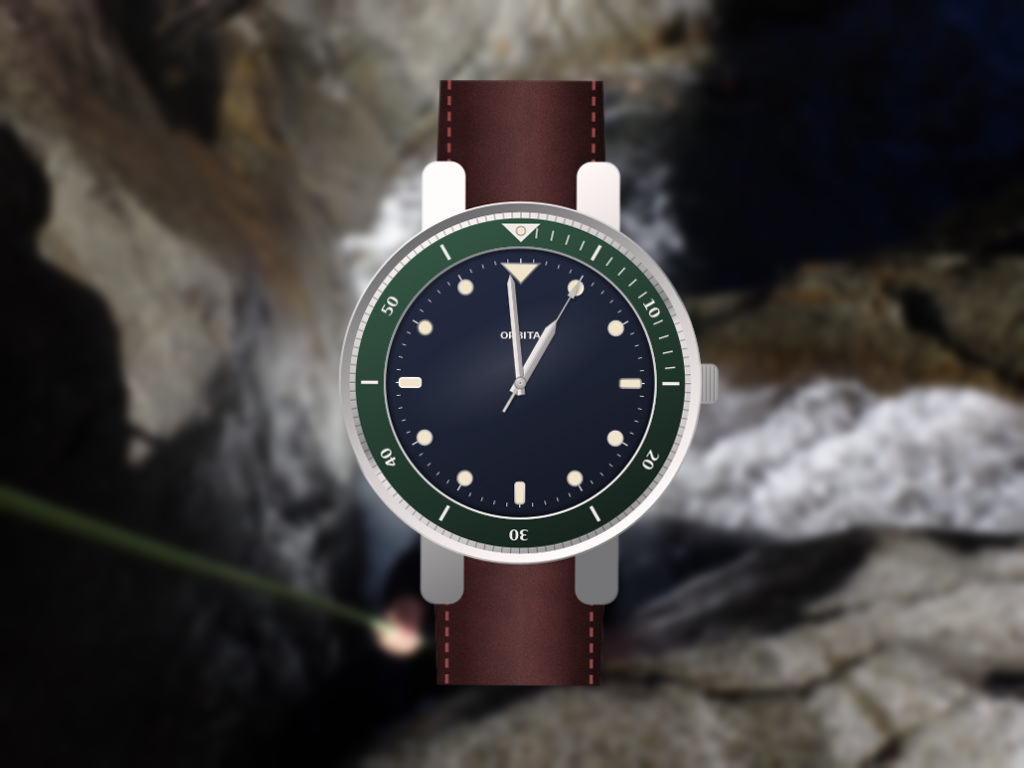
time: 12:59:05
